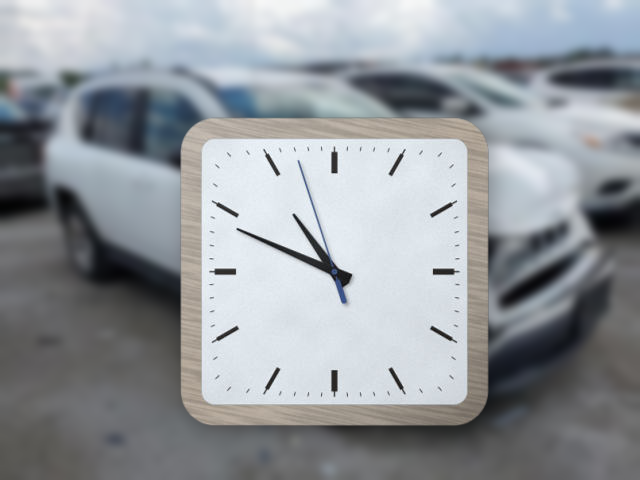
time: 10:48:57
